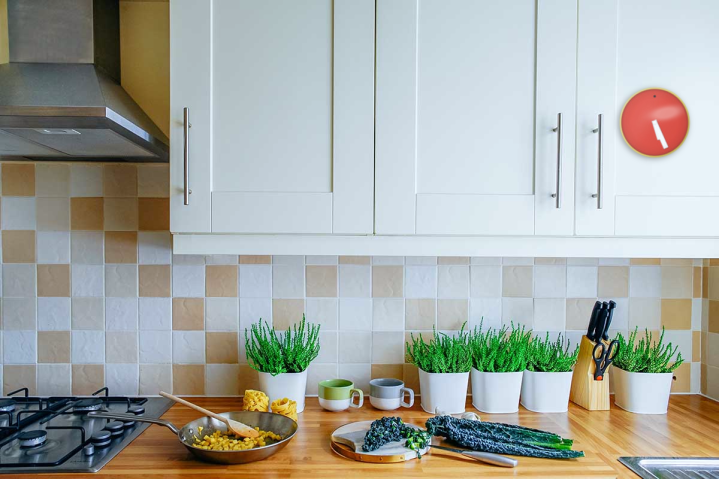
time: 5:26
